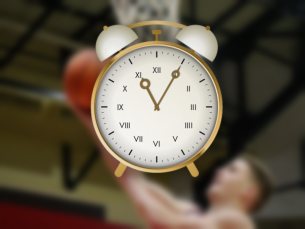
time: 11:05
